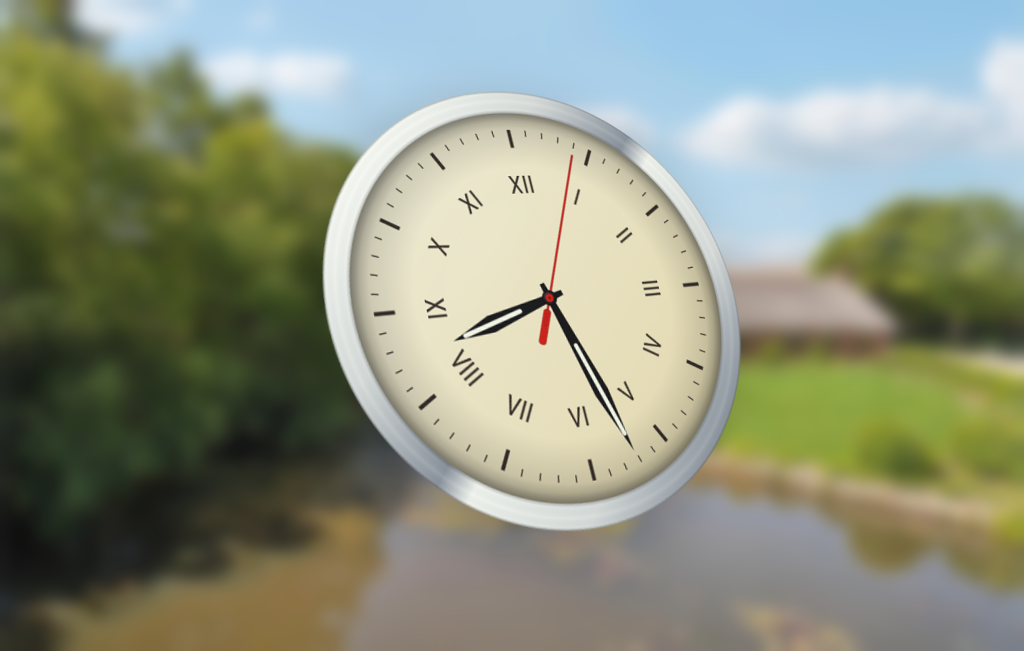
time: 8:27:04
